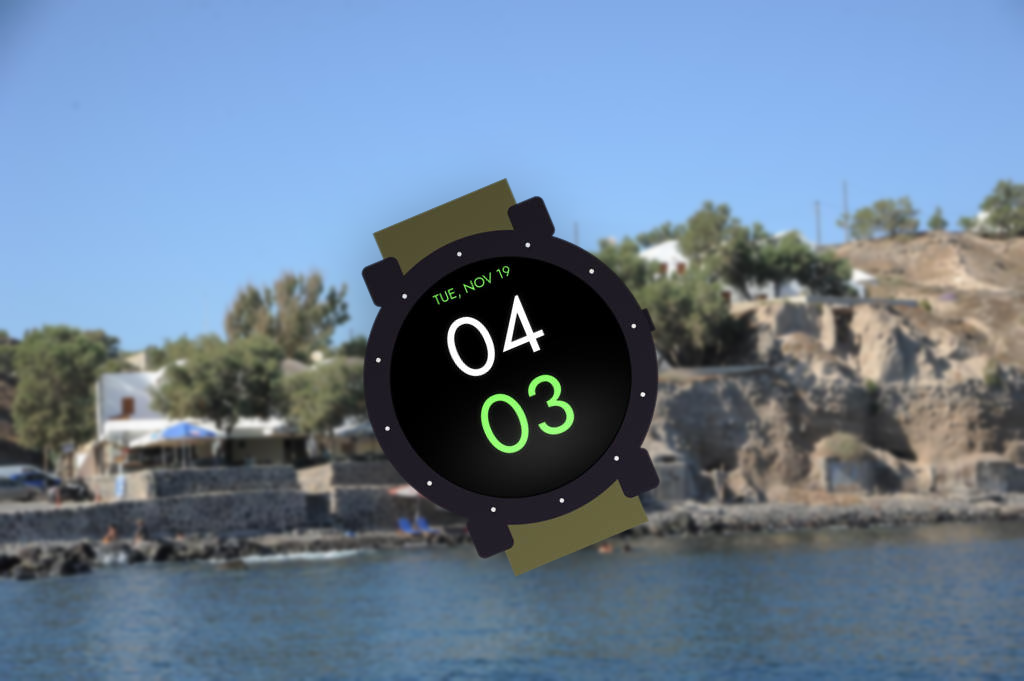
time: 4:03
